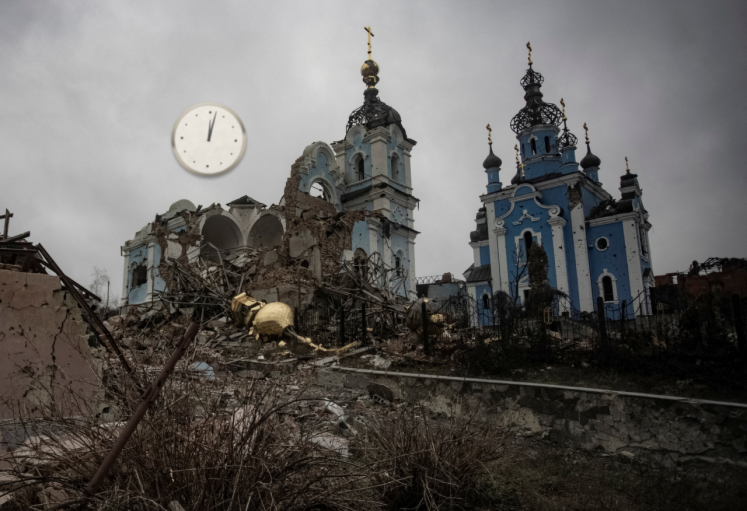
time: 12:02
